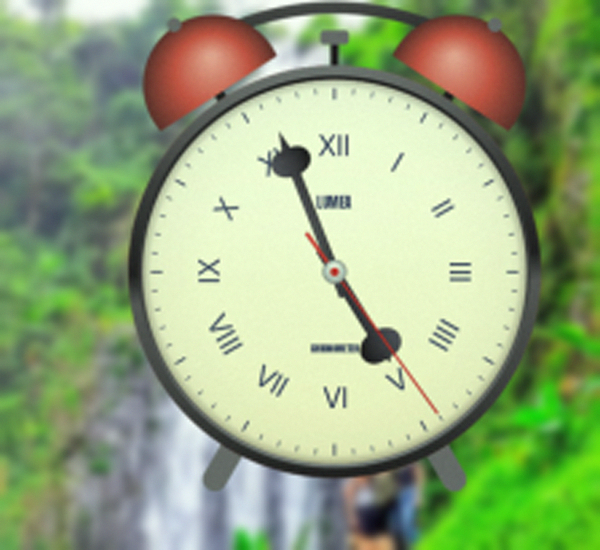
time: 4:56:24
